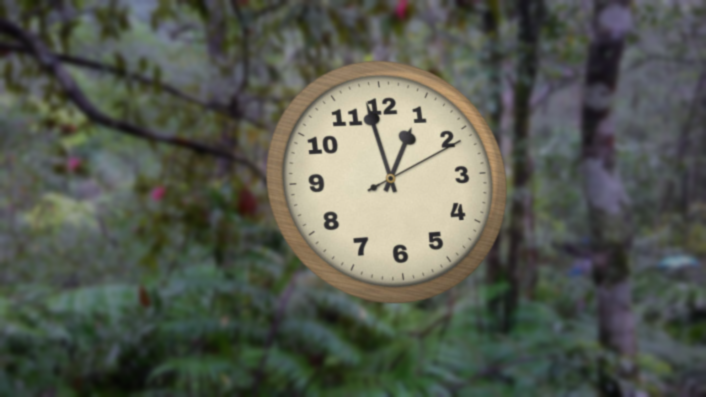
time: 12:58:11
